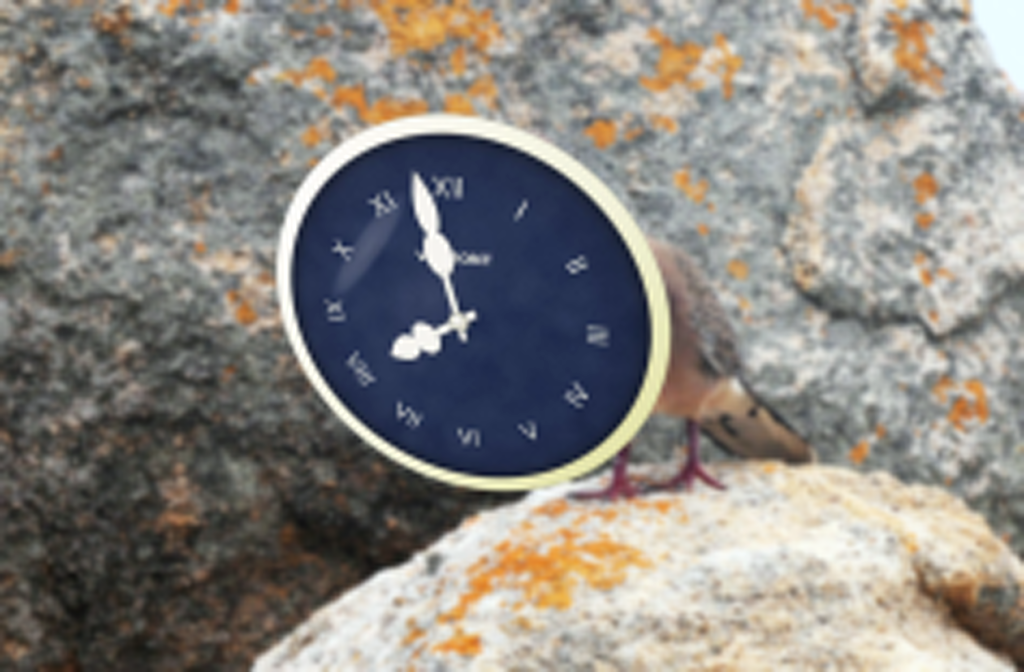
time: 7:58
